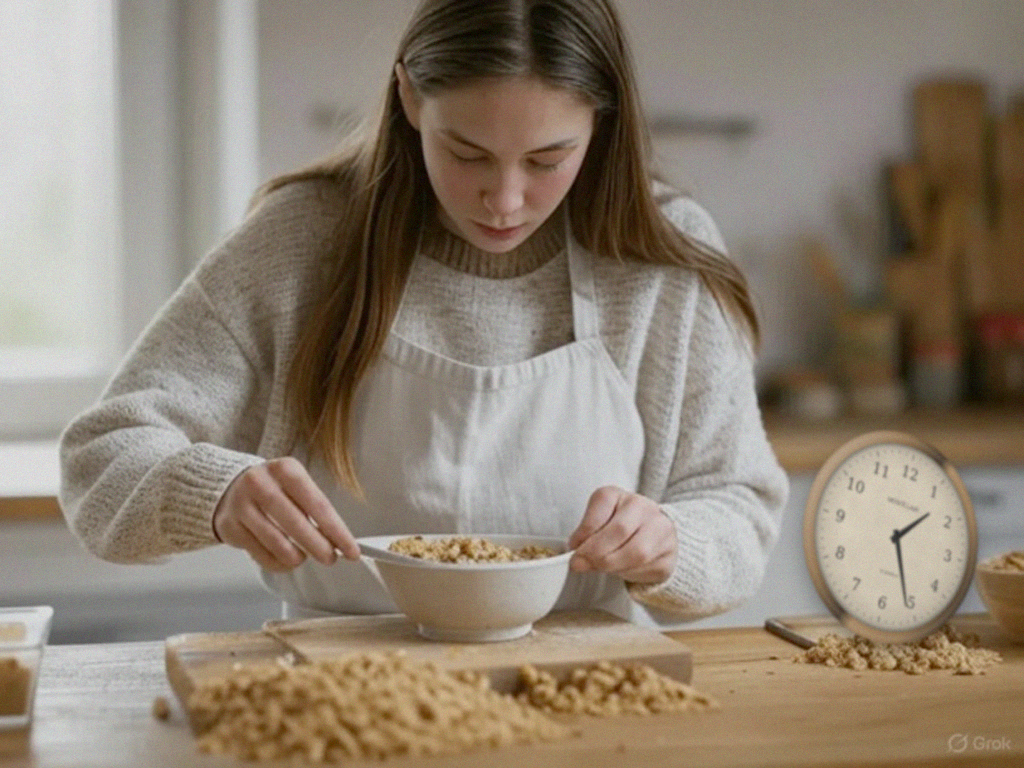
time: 1:26
